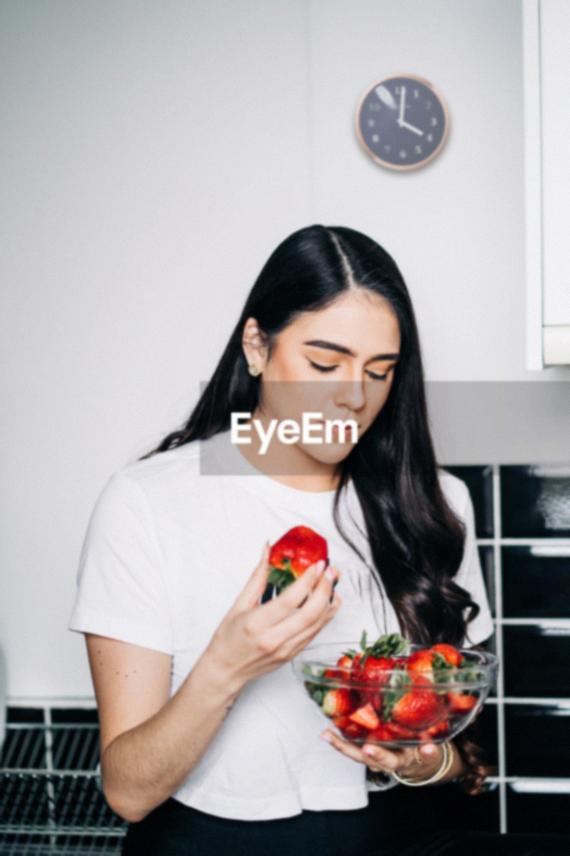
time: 4:01
